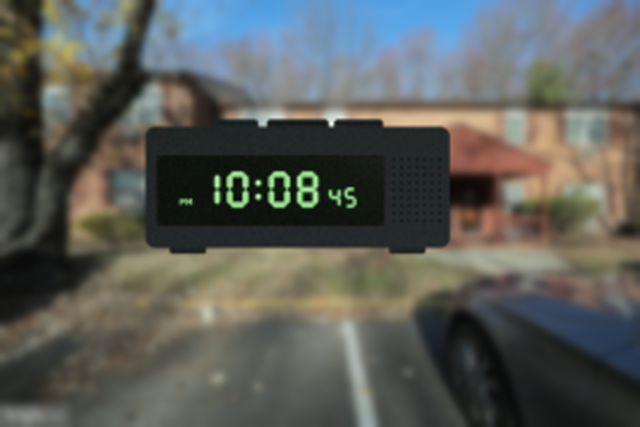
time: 10:08:45
